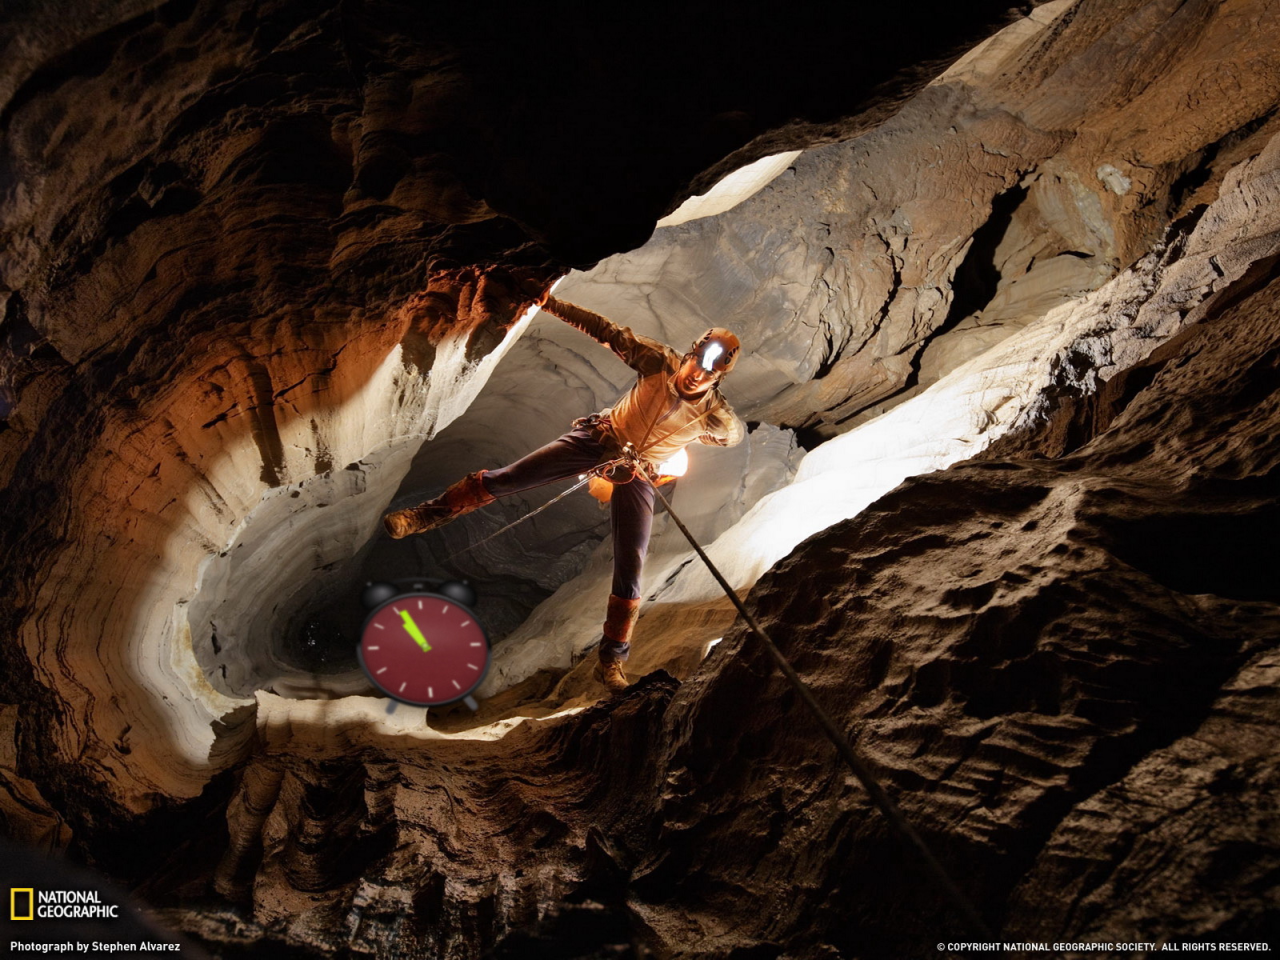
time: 10:56
